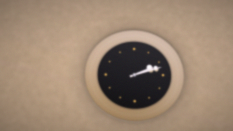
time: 2:12
